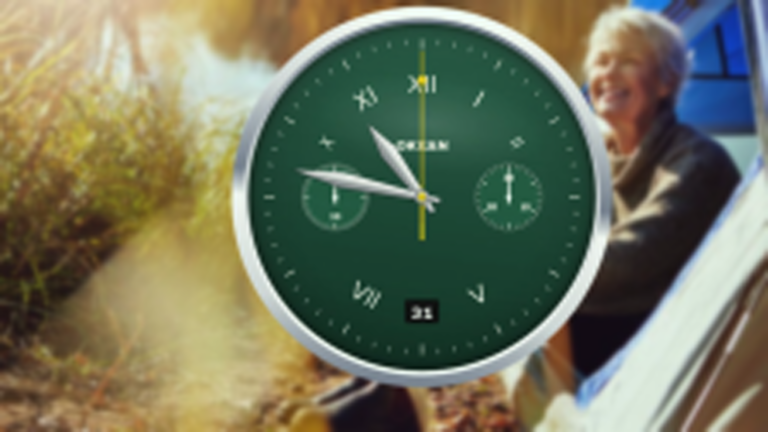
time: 10:47
